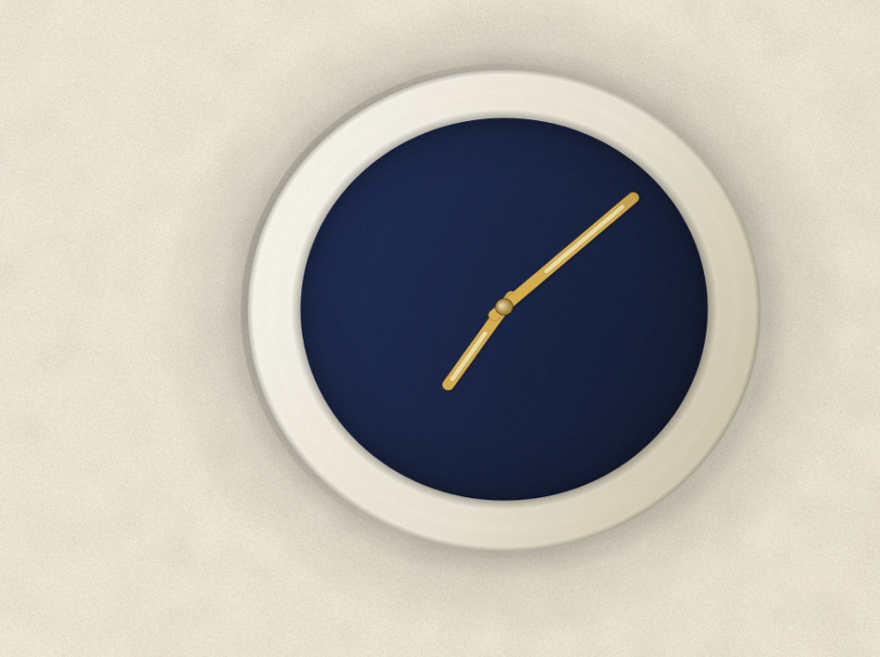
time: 7:08
